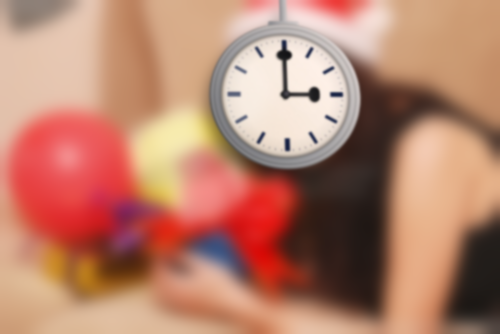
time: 3:00
